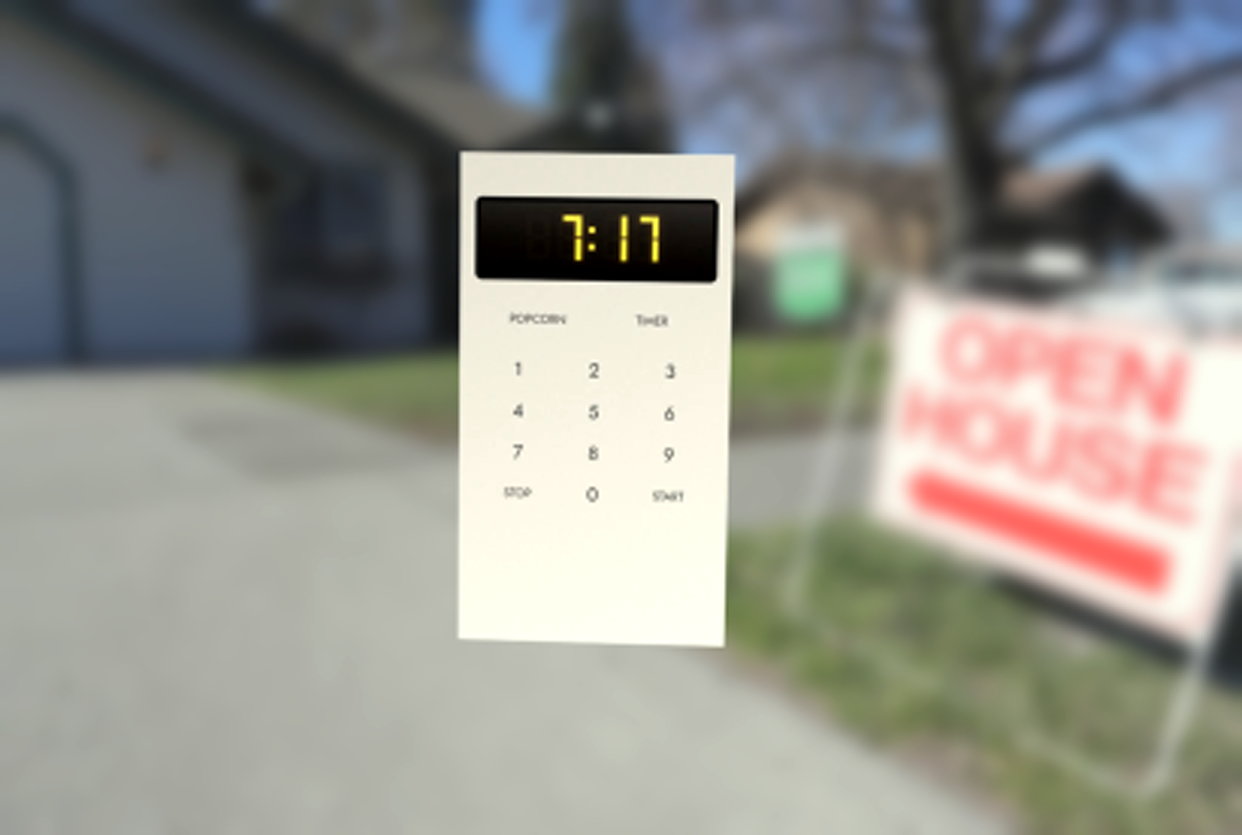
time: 7:17
